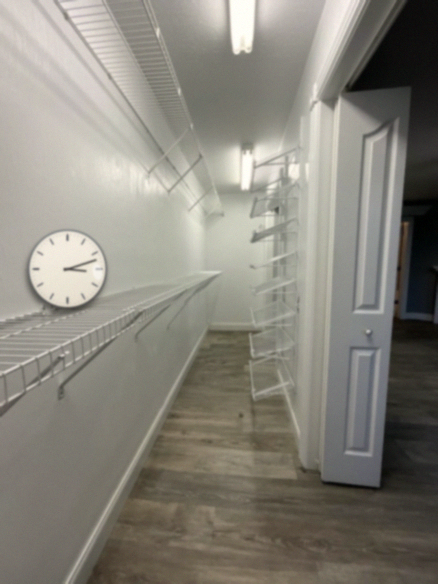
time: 3:12
